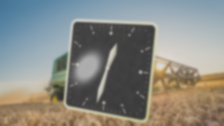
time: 12:32
